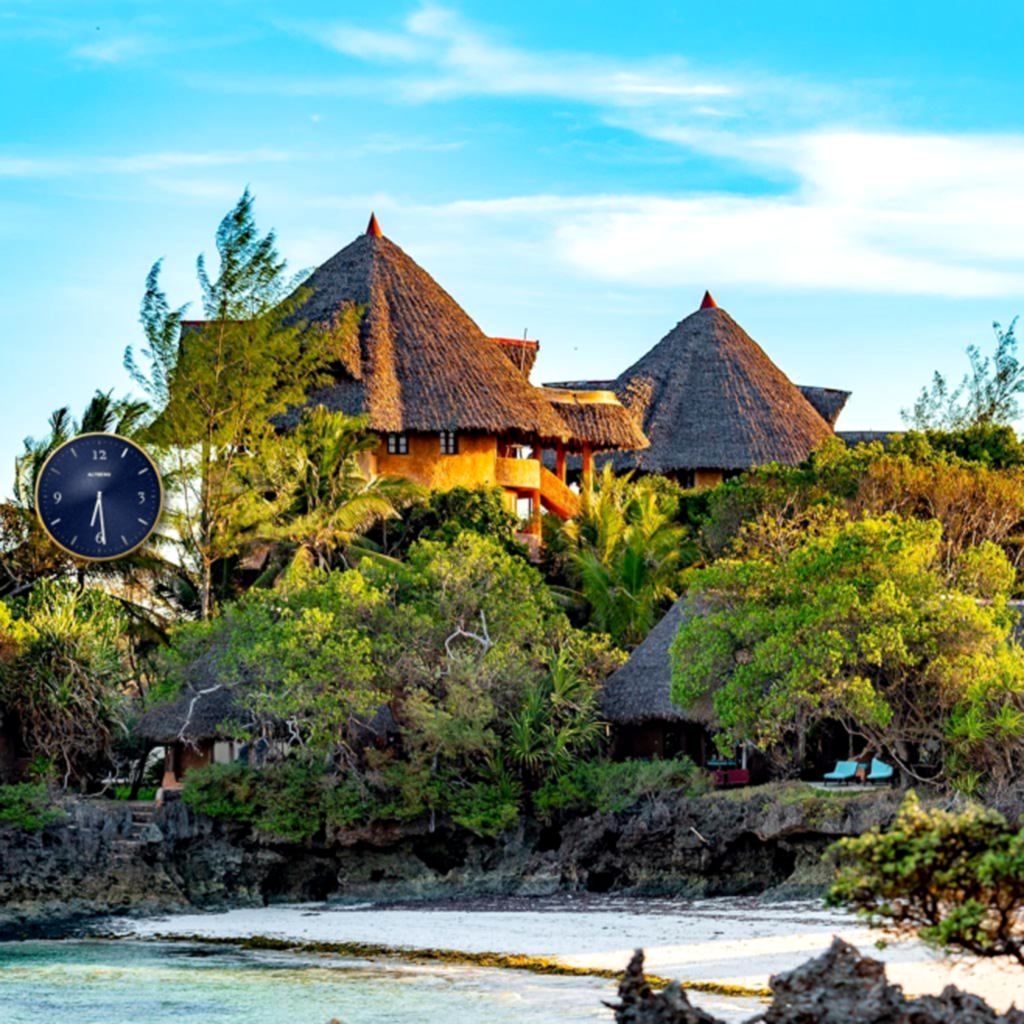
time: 6:29
